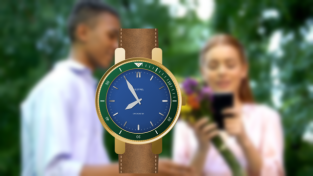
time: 7:55
